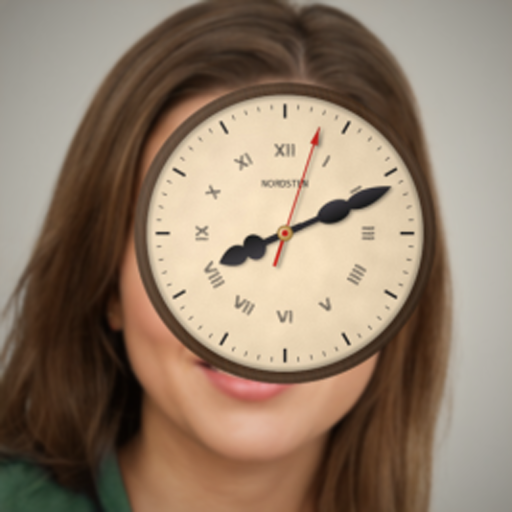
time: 8:11:03
